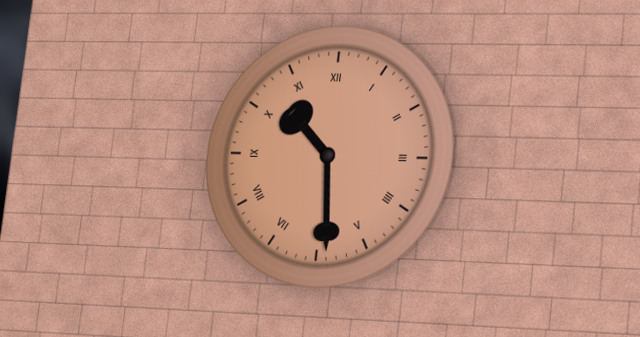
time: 10:29
